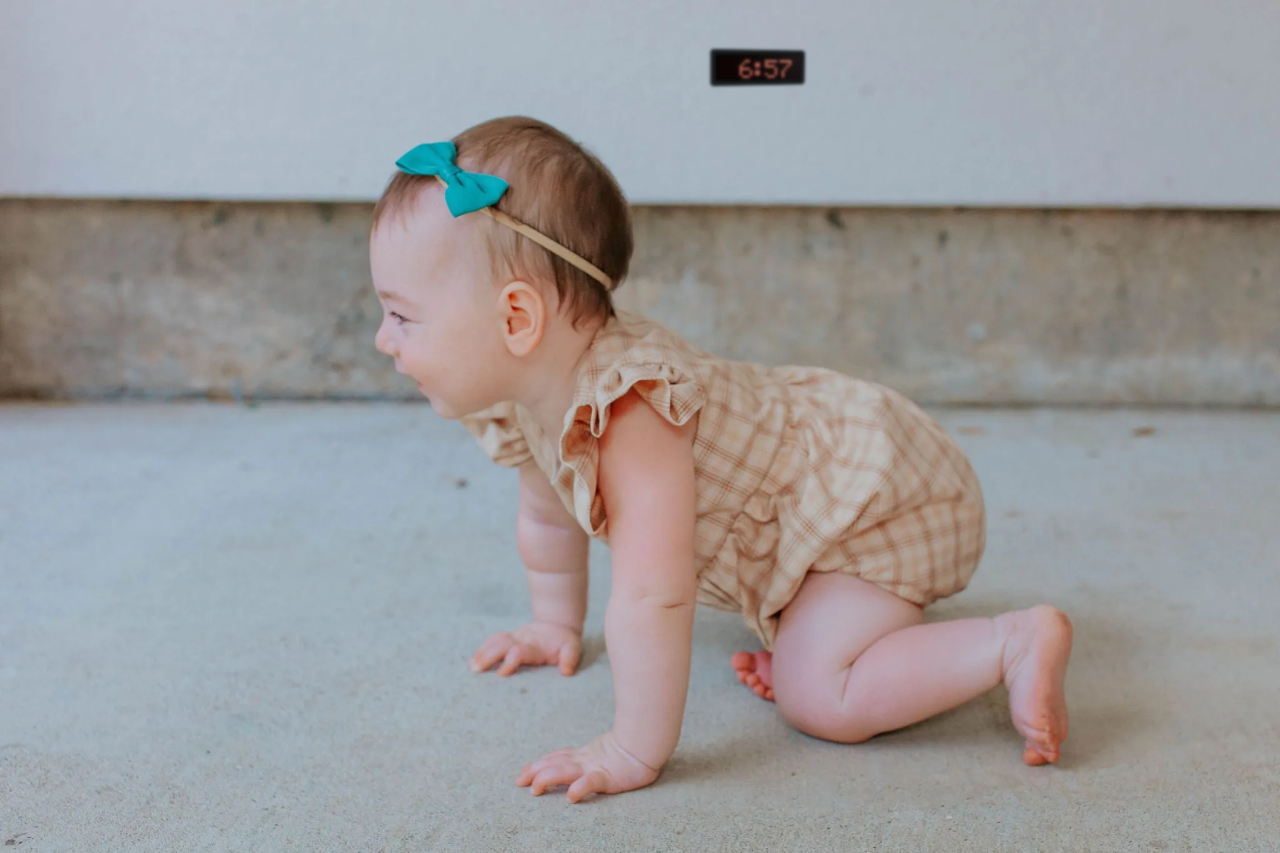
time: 6:57
